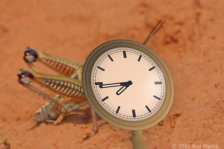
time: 7:44
